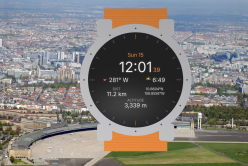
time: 12:01
